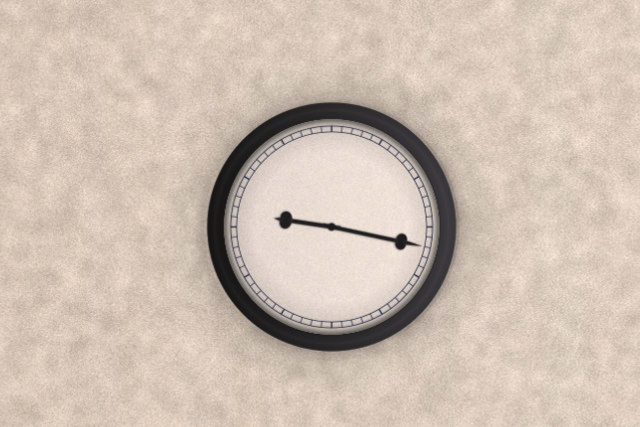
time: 9:17
